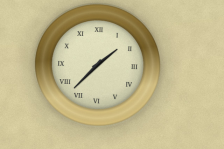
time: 1:37
